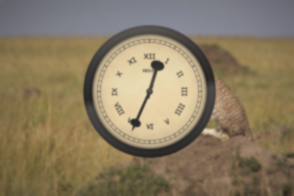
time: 12:34
